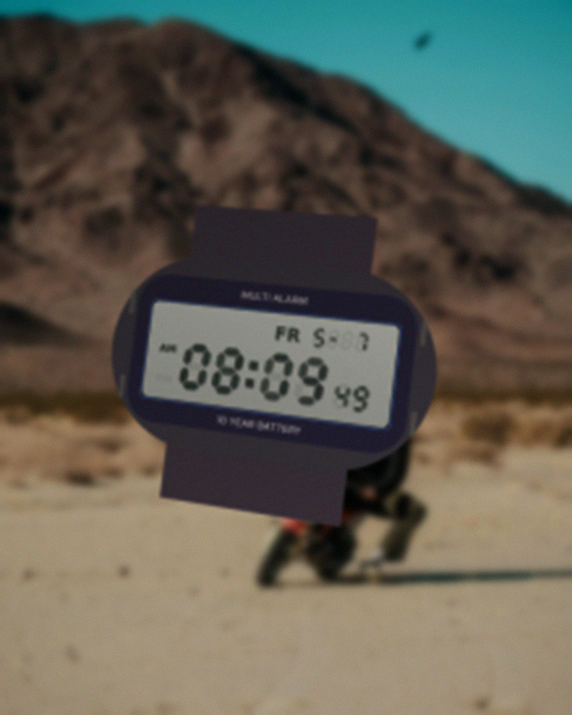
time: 8:09:49
